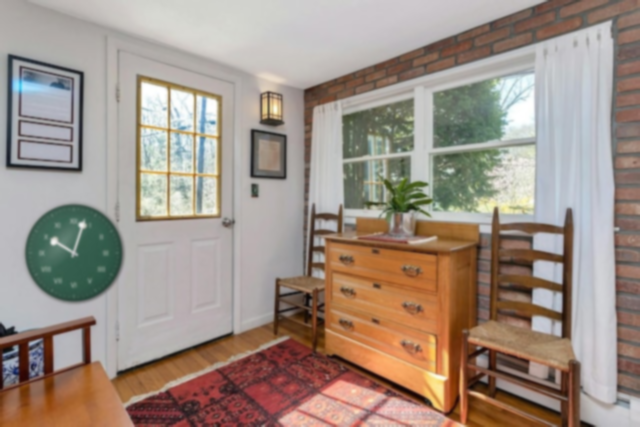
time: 10:03
